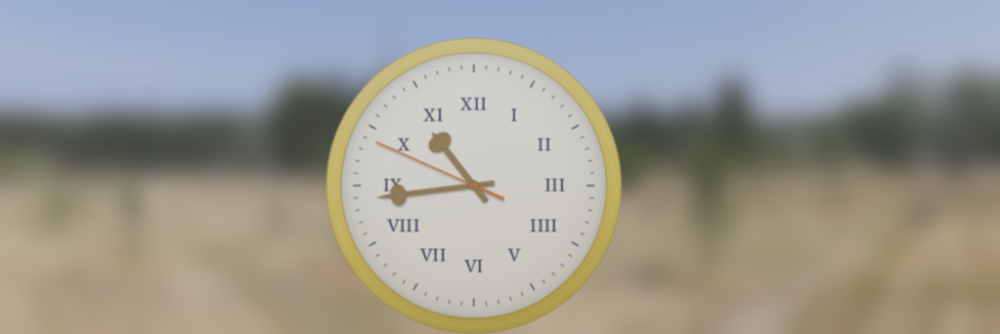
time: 10:43:49
